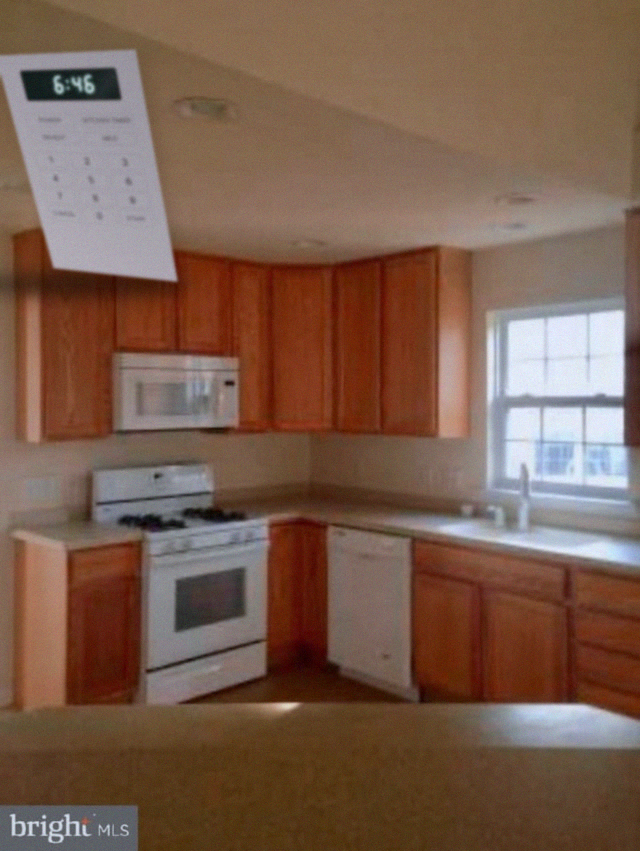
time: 6:46
